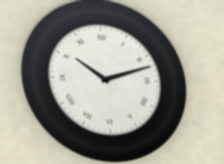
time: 10:12
